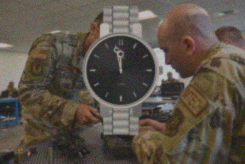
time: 11:58
